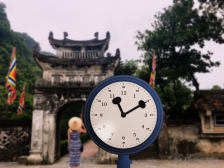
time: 11:10
